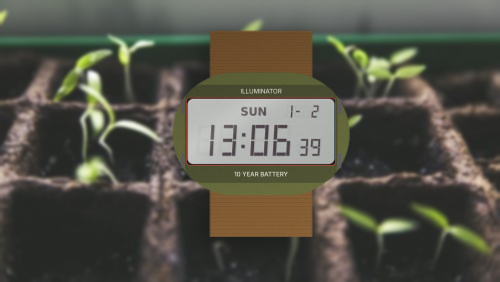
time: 13:06:39
